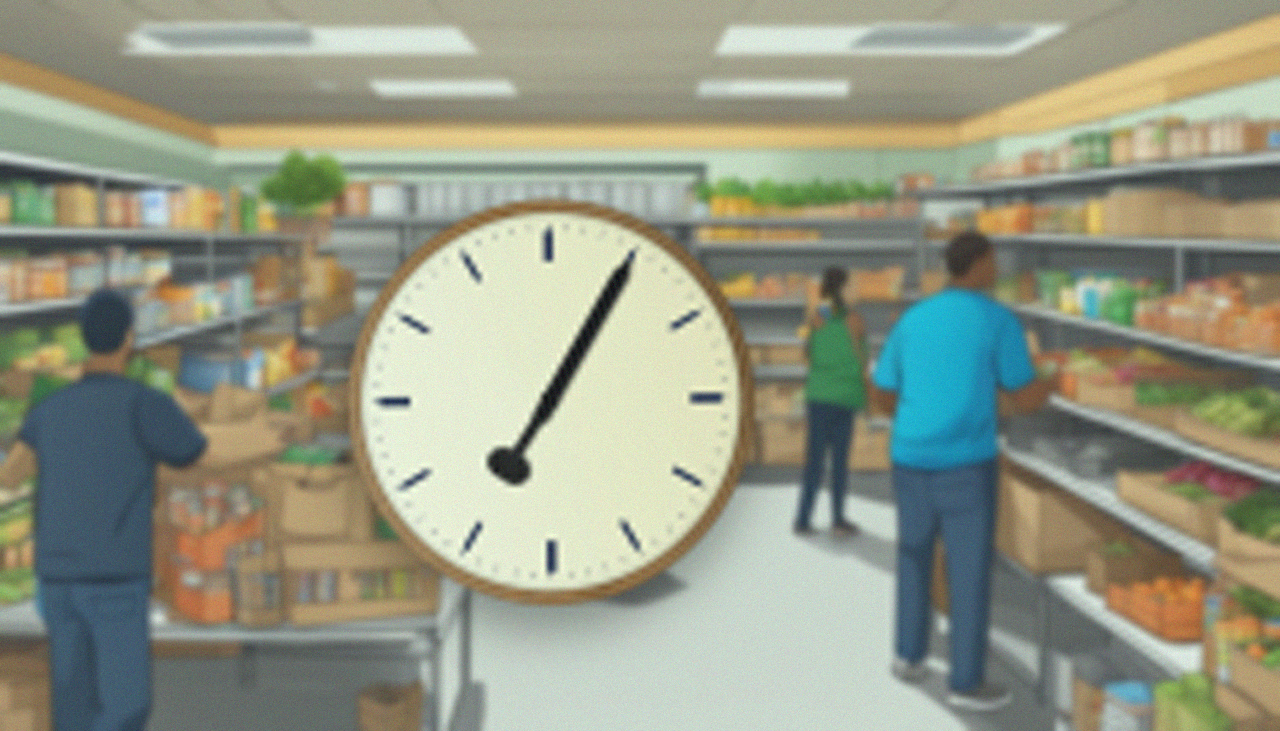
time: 7:05
